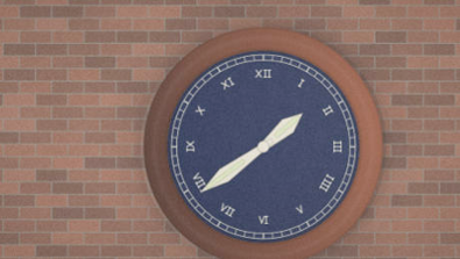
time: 1:39
